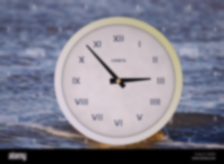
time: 2:53
